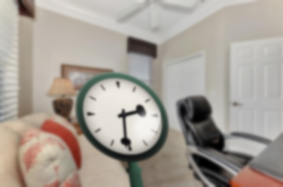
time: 2:31
